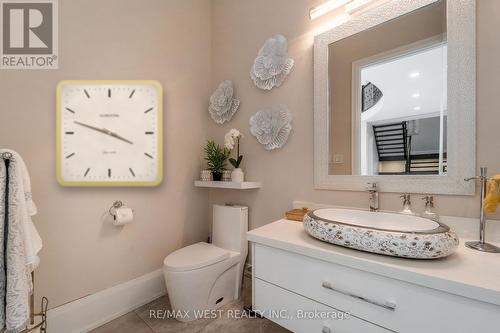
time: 3:48
